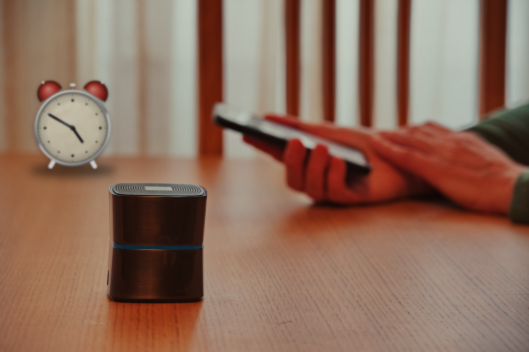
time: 4:50
